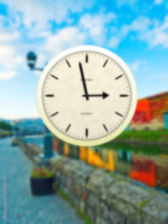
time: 2:58
